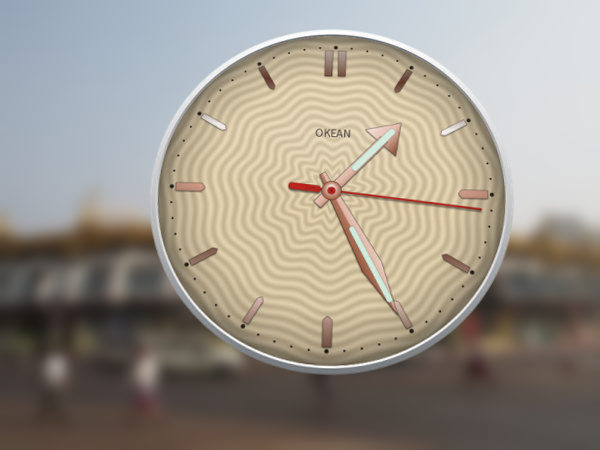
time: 1:25:16
